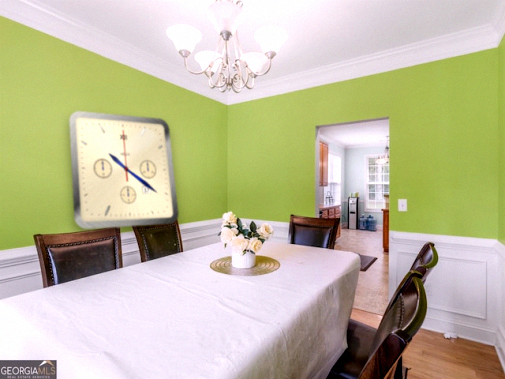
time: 10:21
